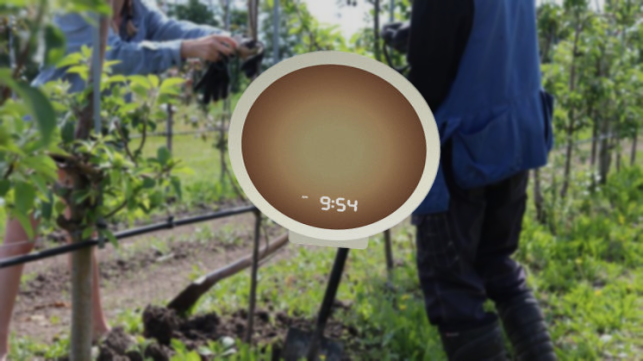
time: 9:54
